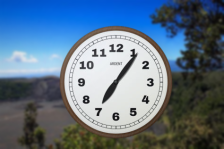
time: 7:06
